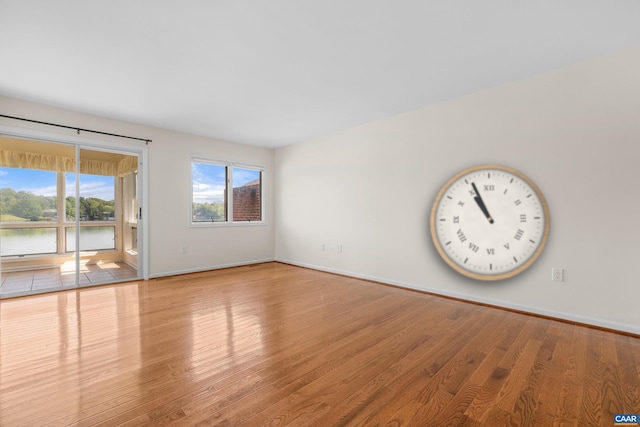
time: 10:56
